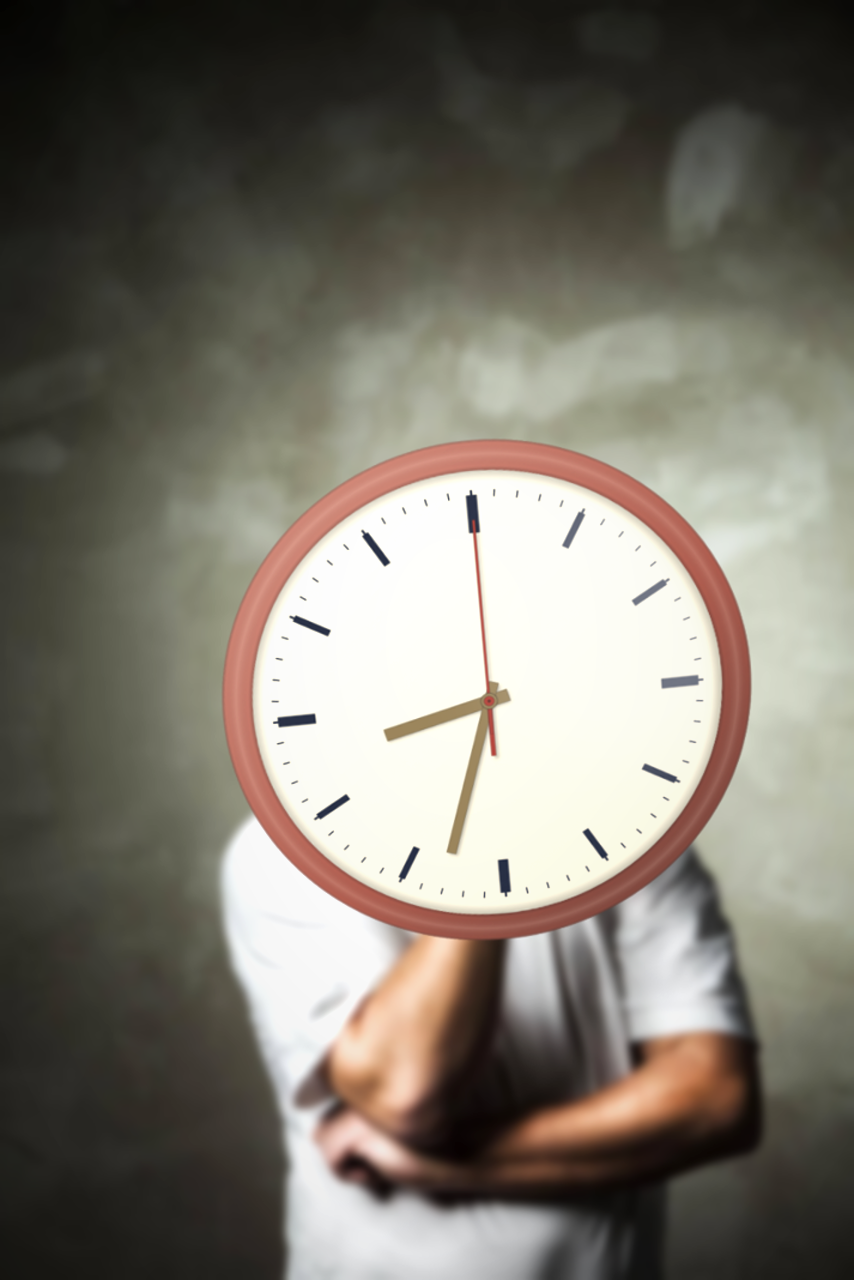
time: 8:33:00
